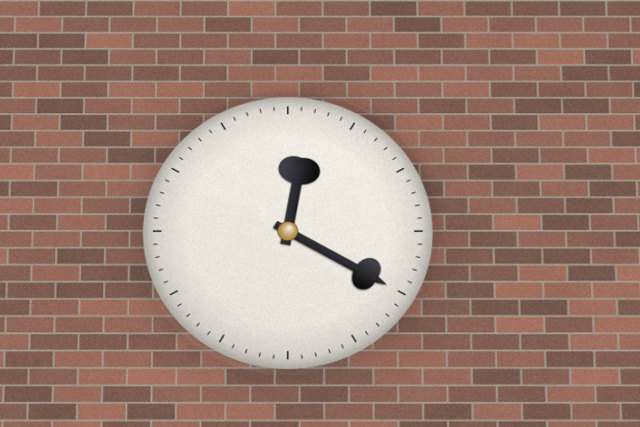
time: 12:20
